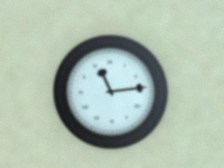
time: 11:14
